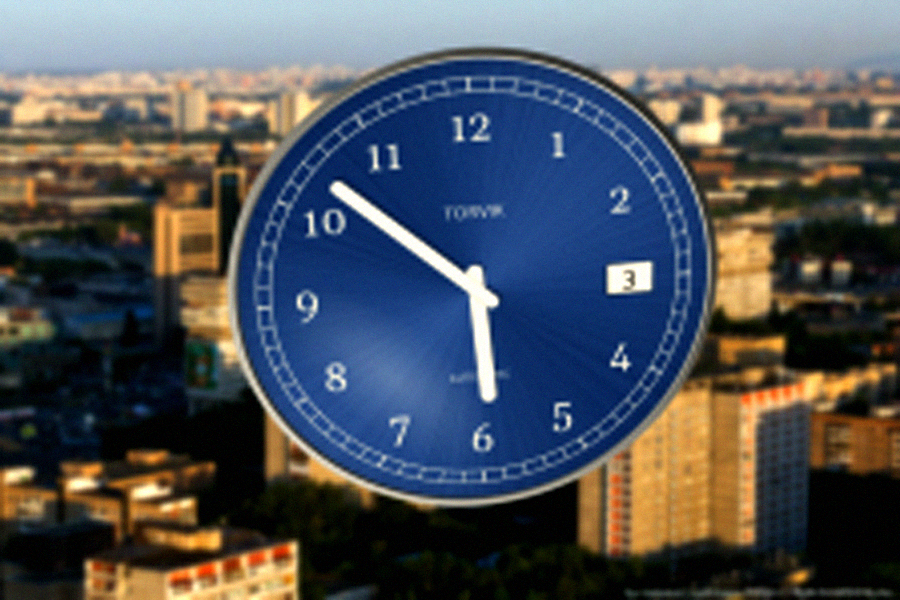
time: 5:52
